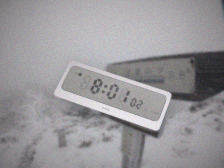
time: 8:01:02
